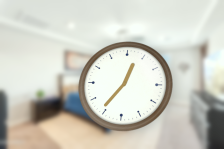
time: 12:36
